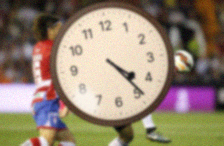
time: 4:24
